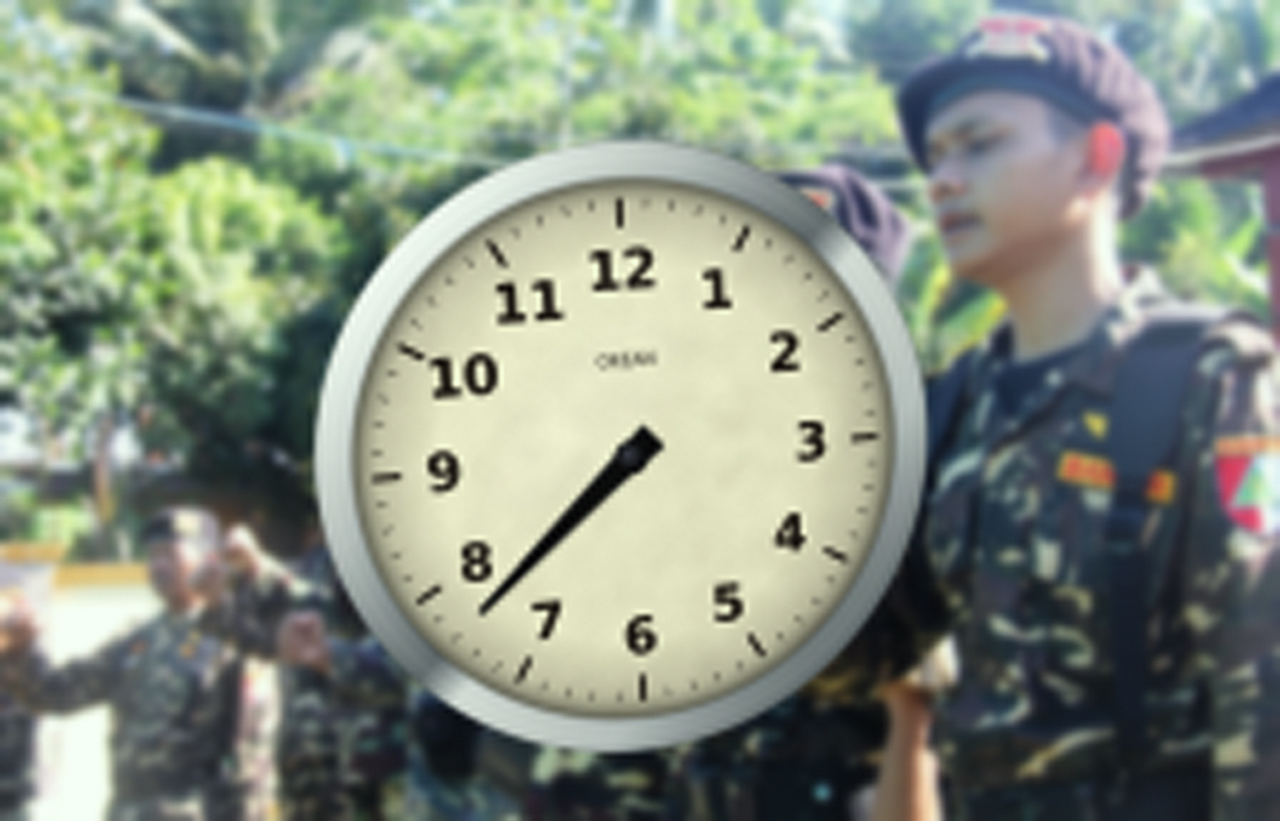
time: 7:38
